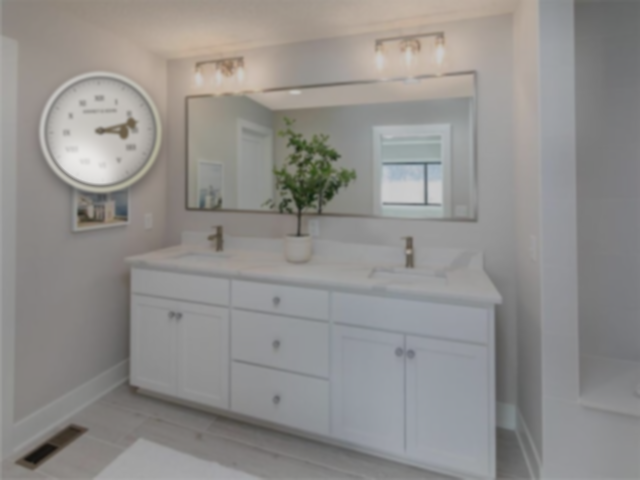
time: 3:13
